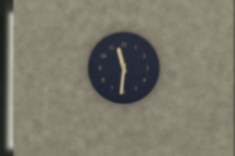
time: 11:31
